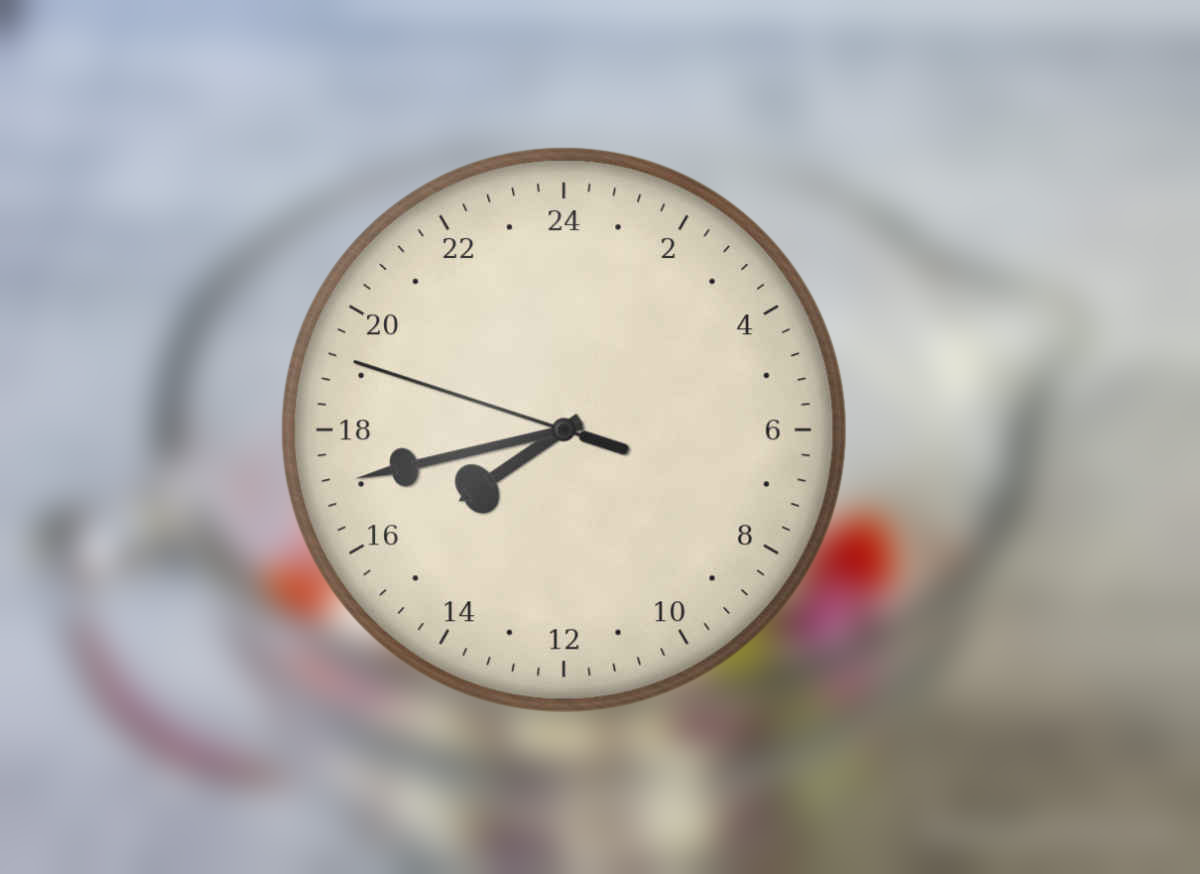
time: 15:42:48
